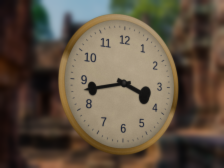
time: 3:43
